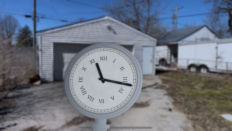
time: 11:17
